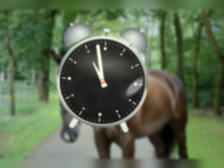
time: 10:58
